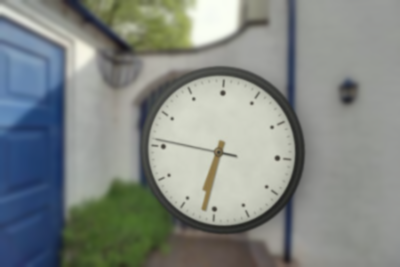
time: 6:31:46
